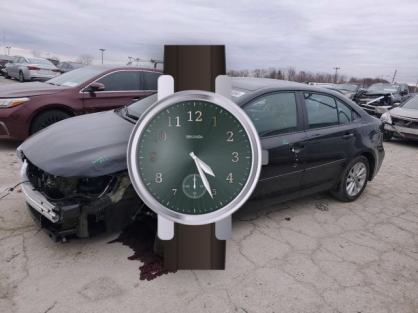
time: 4:26
